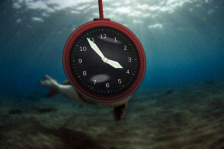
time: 3:54
